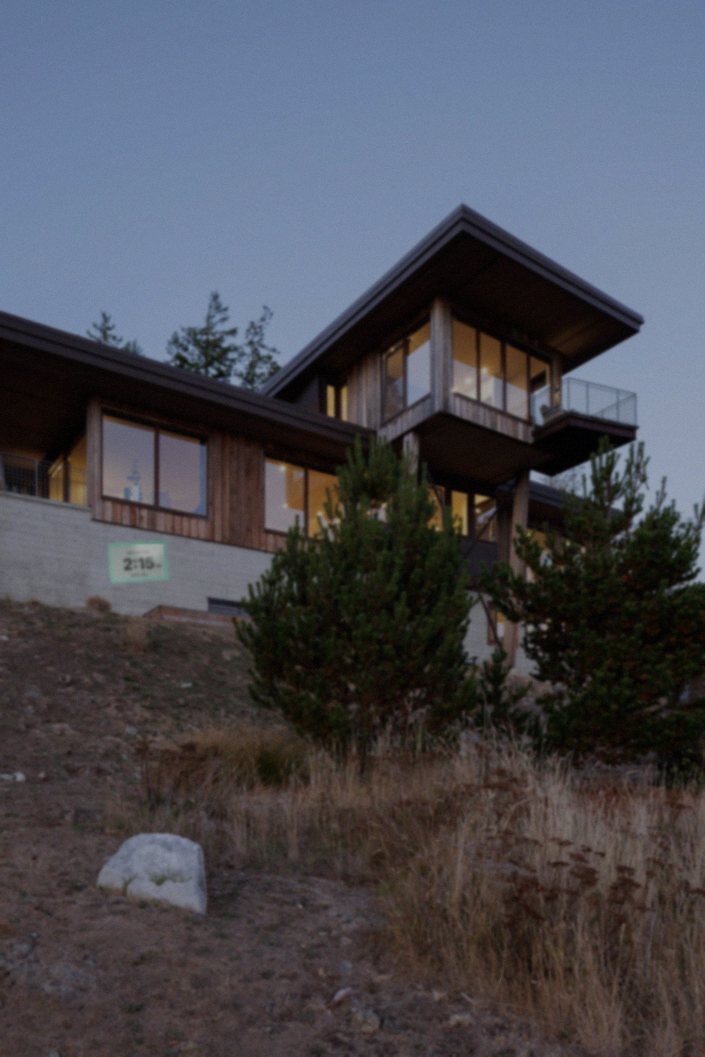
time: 2:15
